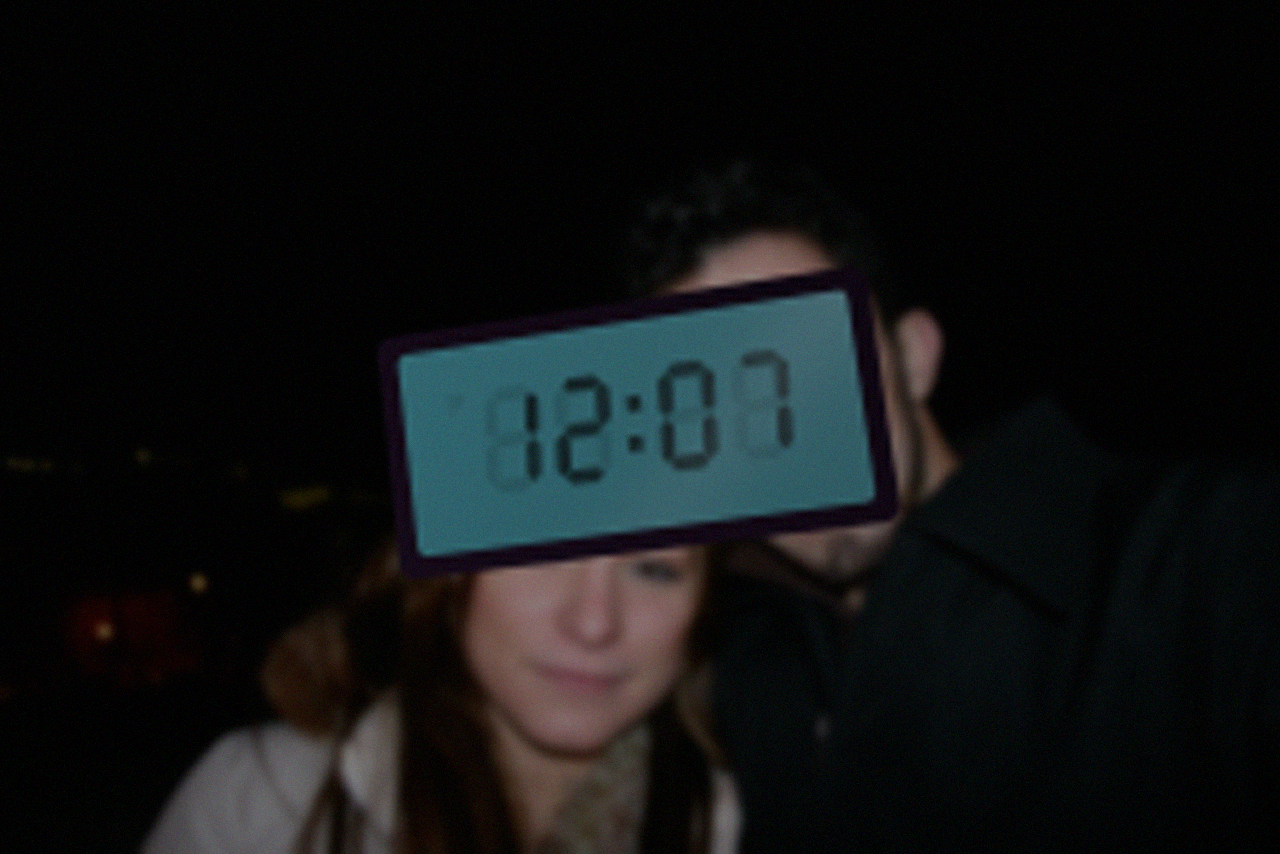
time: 12:07
